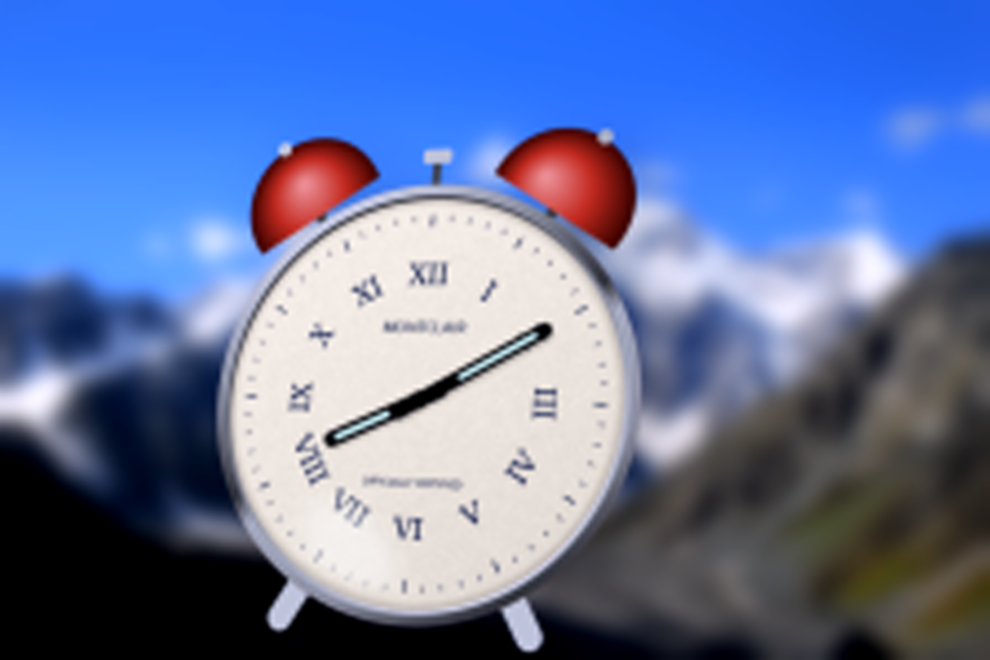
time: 8:10
